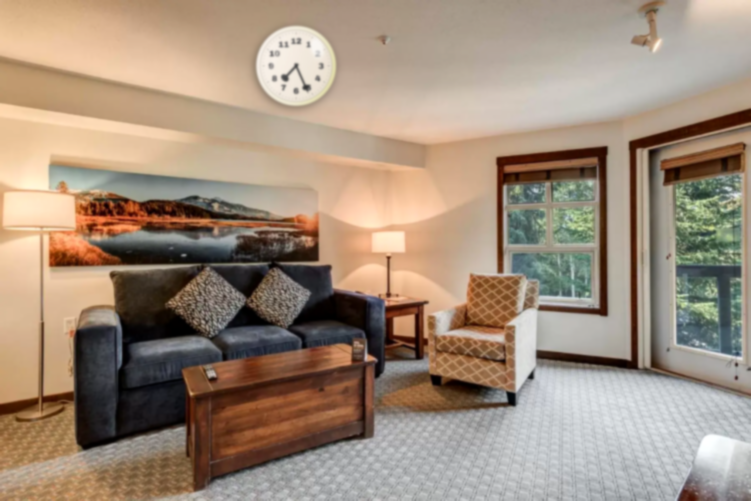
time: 7:26
